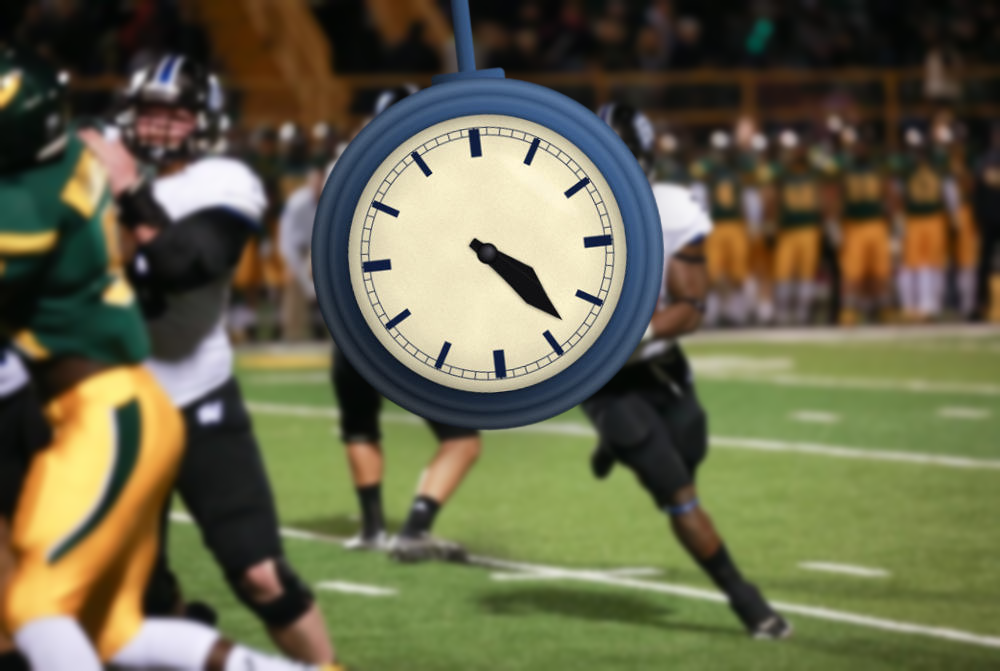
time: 4:23
